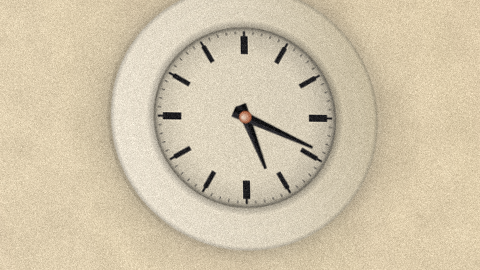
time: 5:19
